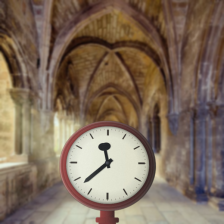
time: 11:38
